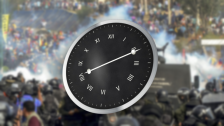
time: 8:11
